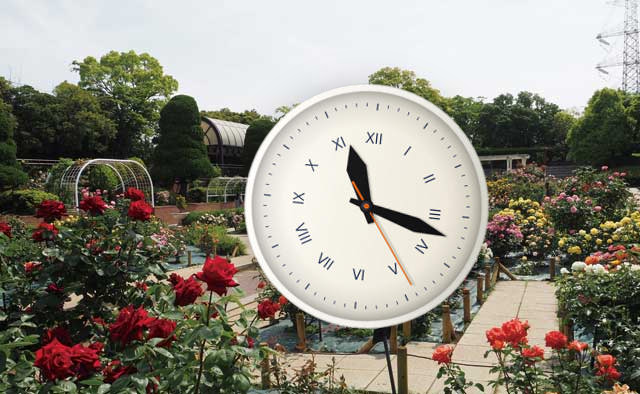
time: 11:17:24
